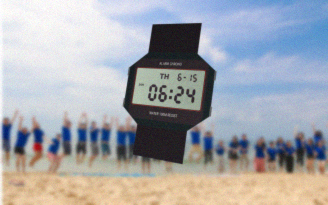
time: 6:24
